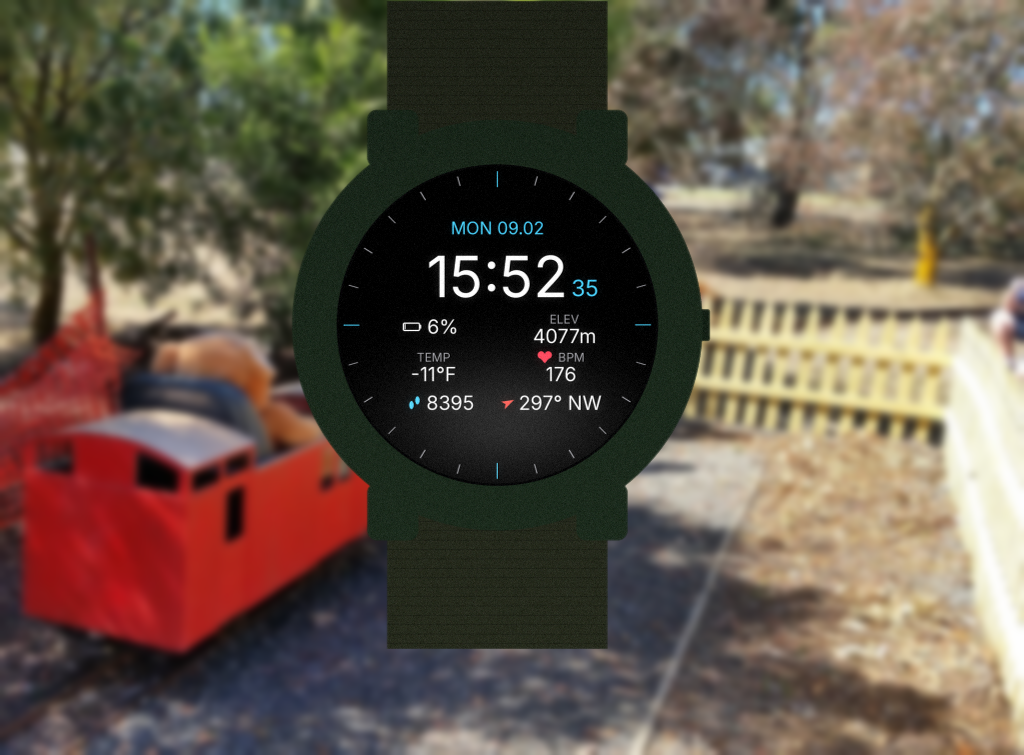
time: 15:52:35
